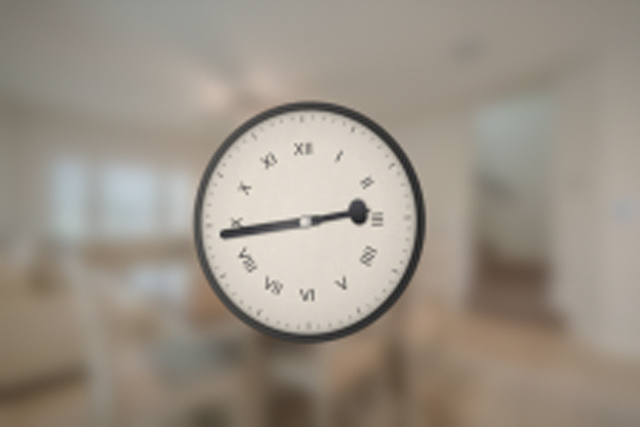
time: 2:44
